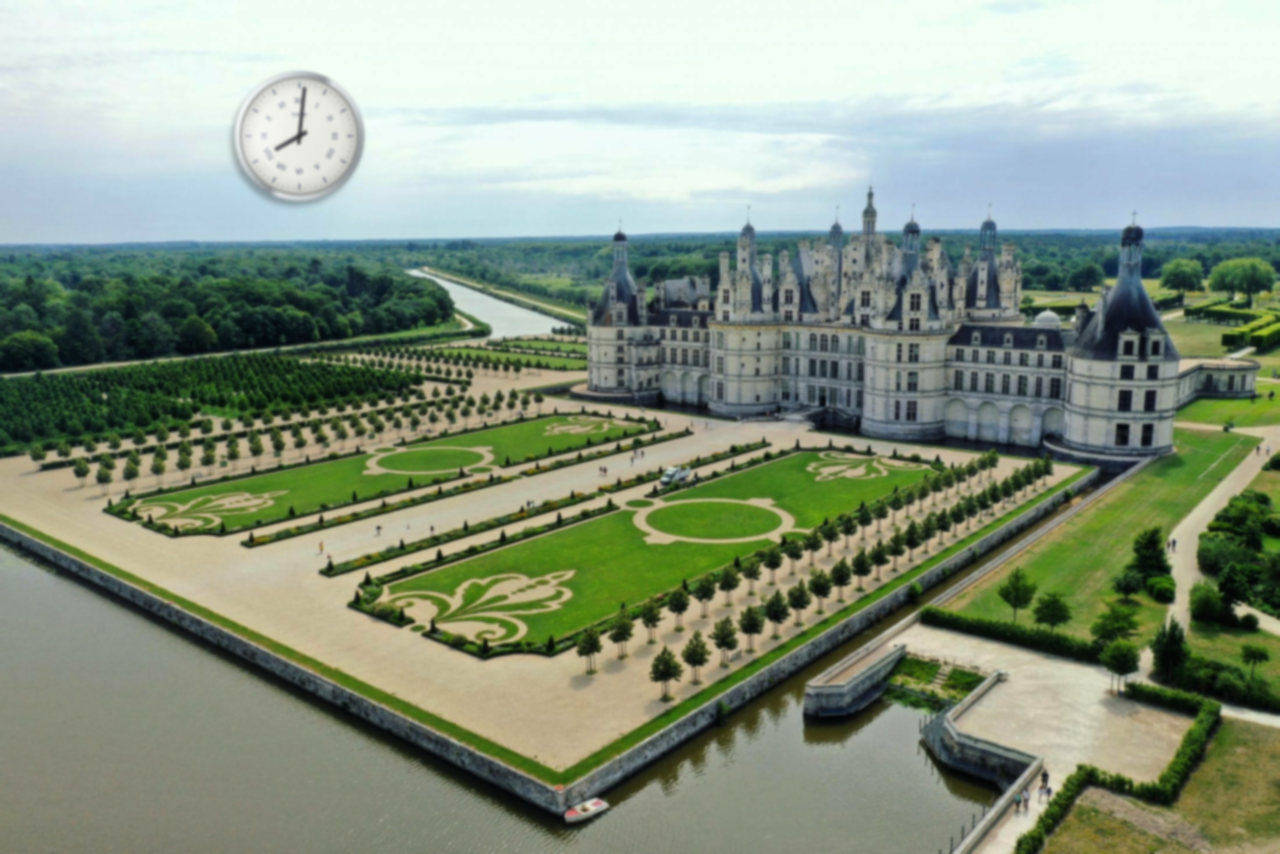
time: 8:01
